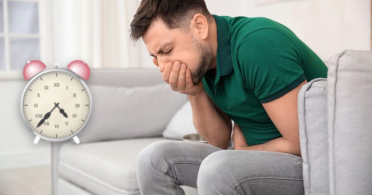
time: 4:37
